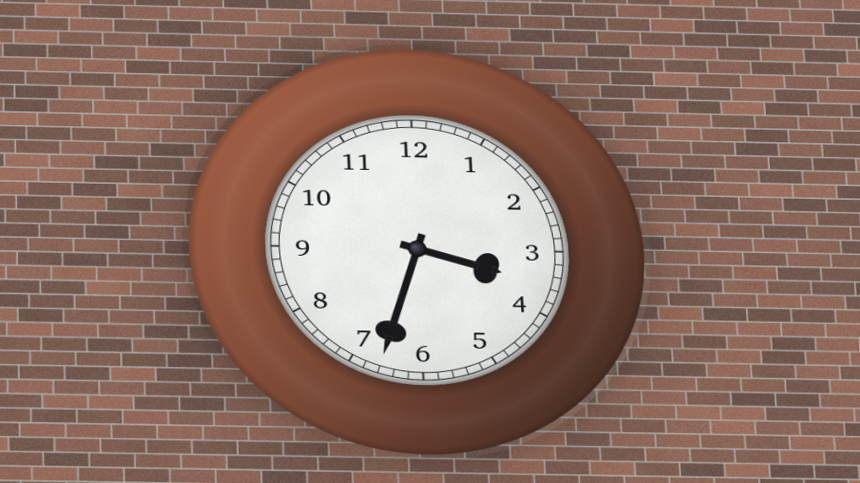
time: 3:33
